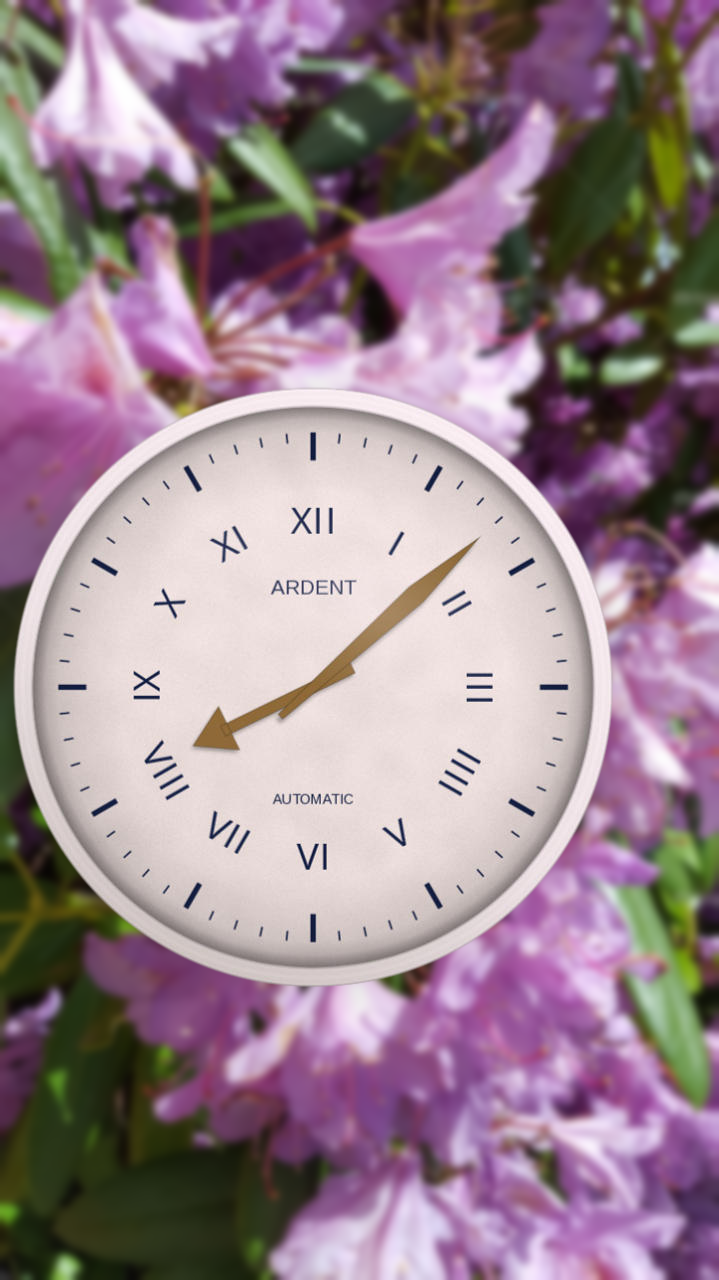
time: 8:08
